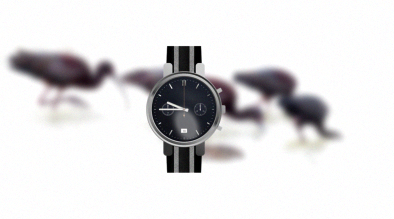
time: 9:45
